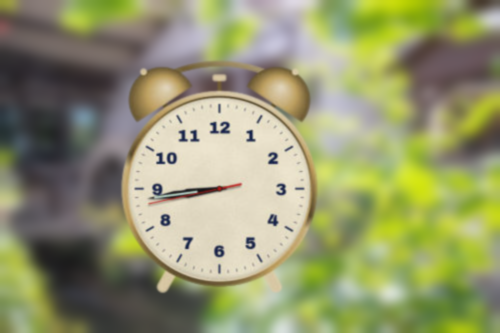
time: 8:43:43
